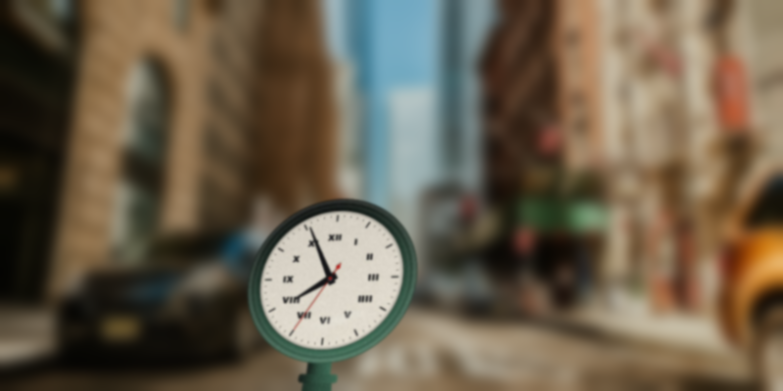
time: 7:55:35
